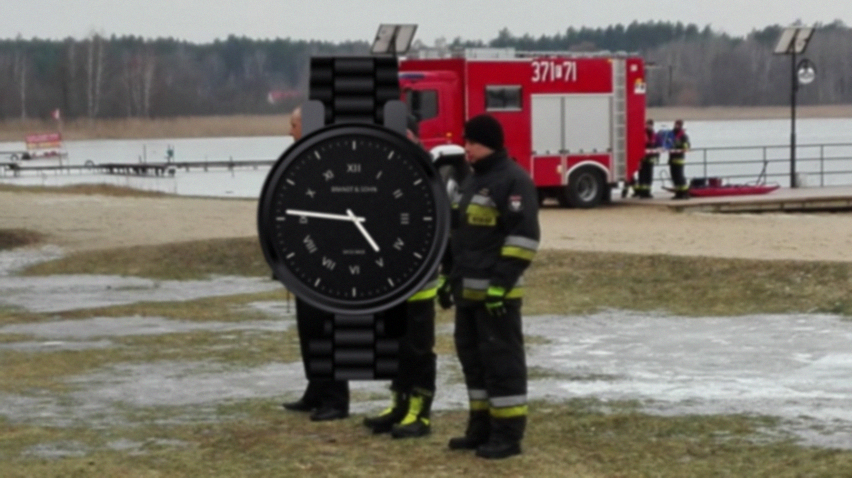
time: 4:46
